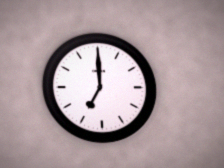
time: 7:00
